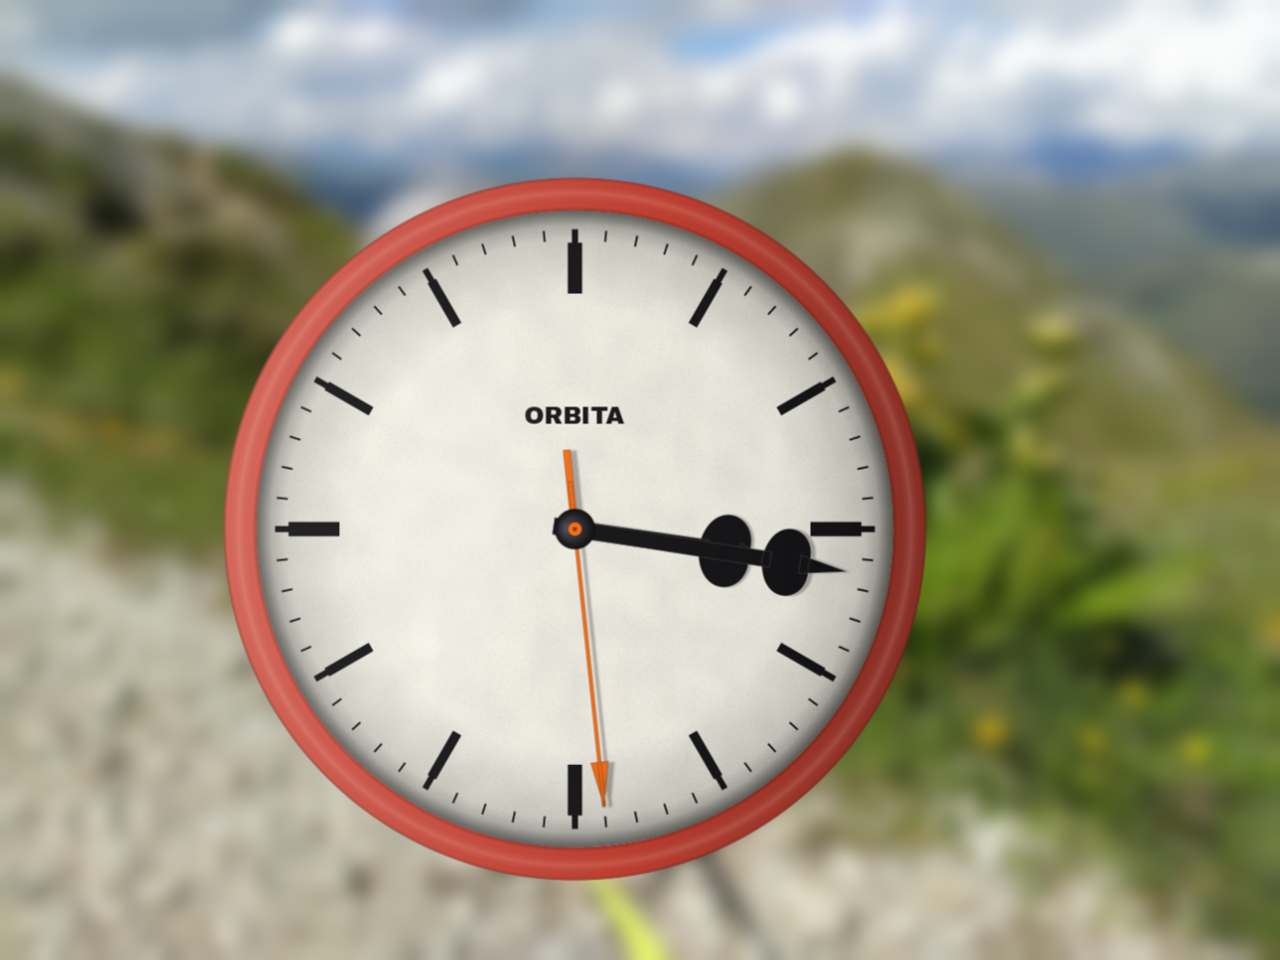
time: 3:16:29
